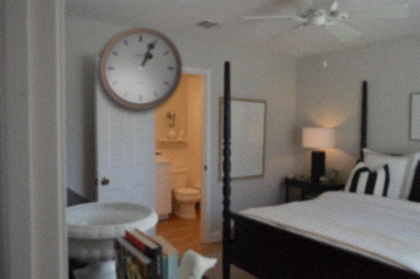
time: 1:04
